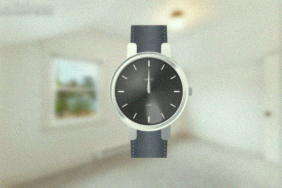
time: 12:00
